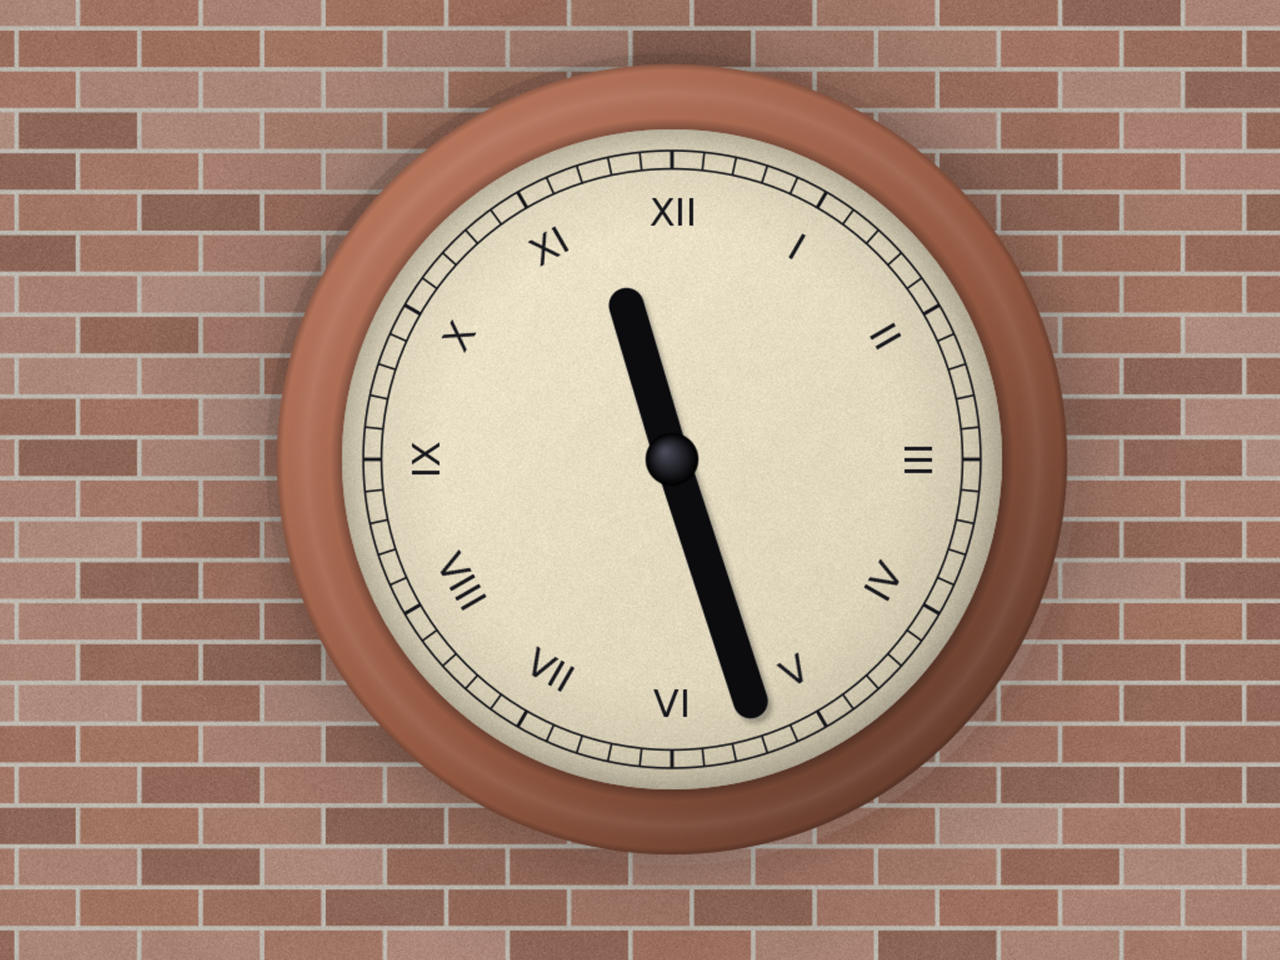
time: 11:27
